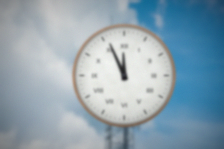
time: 11:56
